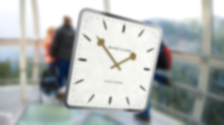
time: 1:52
